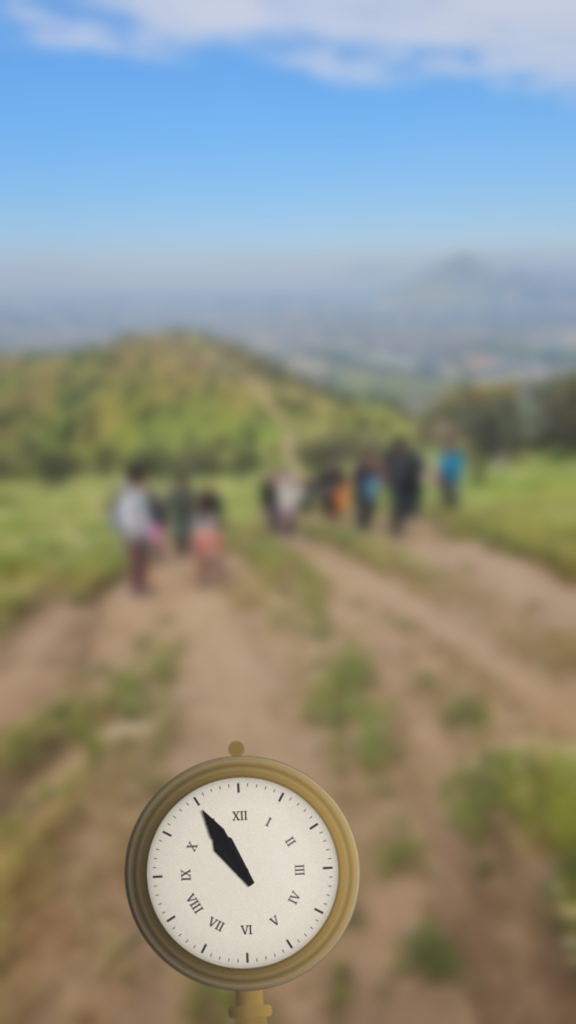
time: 10:55
